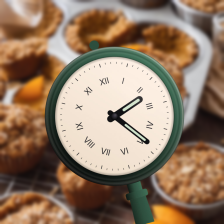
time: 2:24
